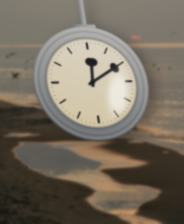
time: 12:10
